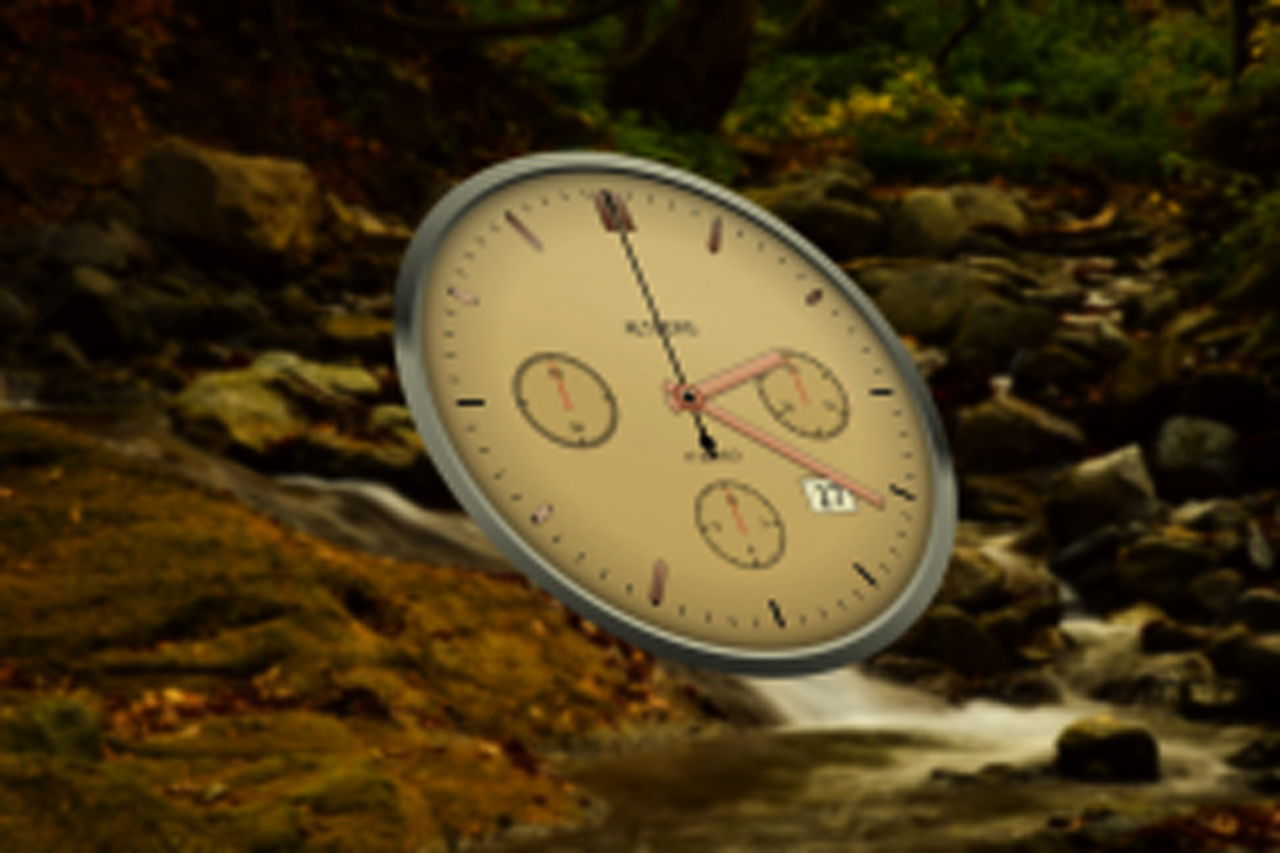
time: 2:21
